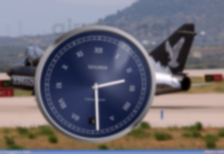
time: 2:29
